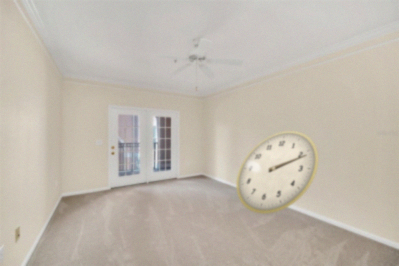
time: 2:11
